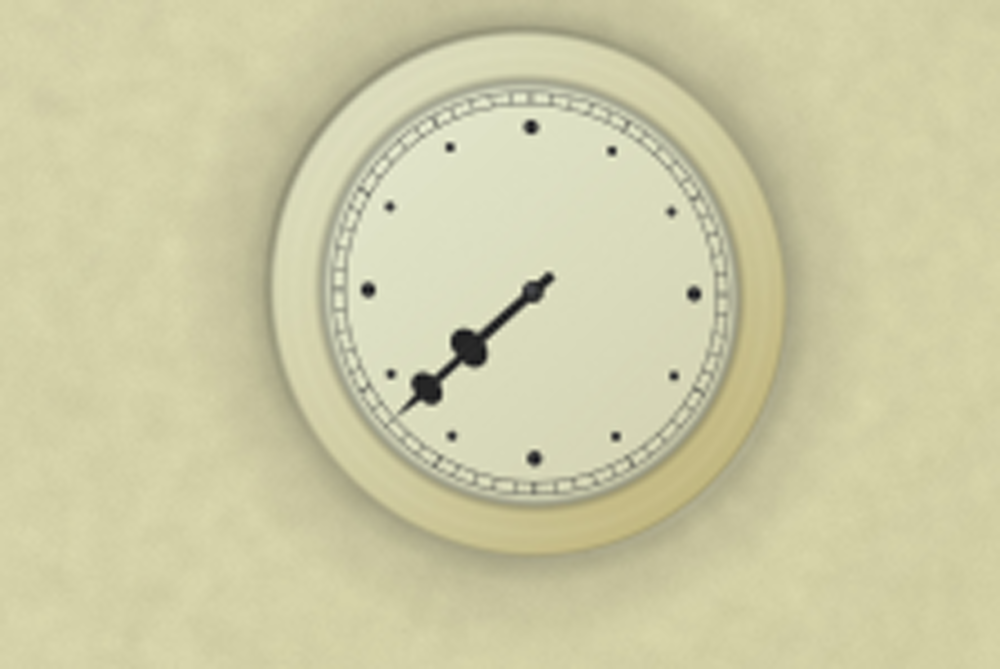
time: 7:38
